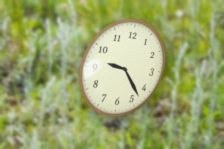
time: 9:23
